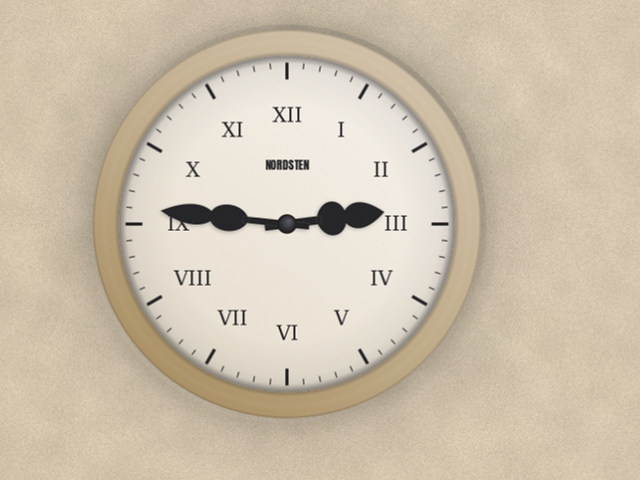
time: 2:46
